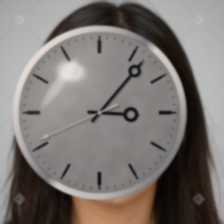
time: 3:06:41
